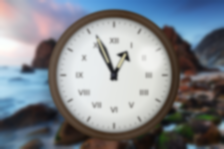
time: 12:56
